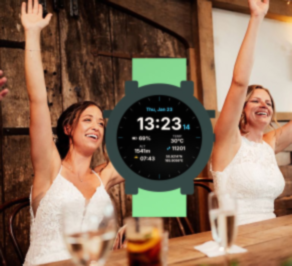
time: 13:23
